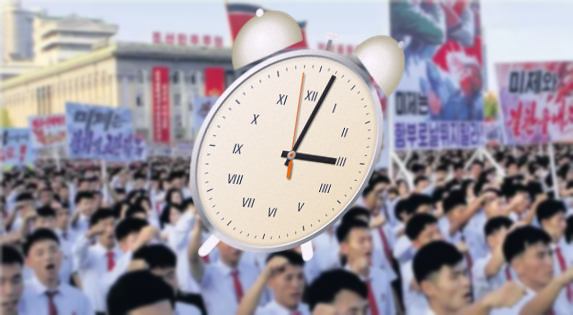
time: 3:01:58
